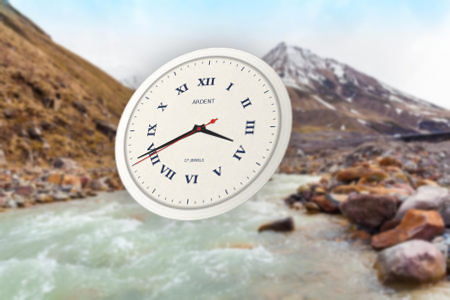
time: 3:40:40
